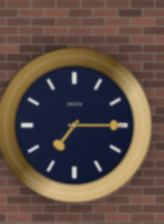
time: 7:15
